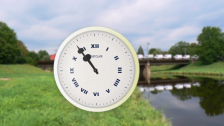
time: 10:54
